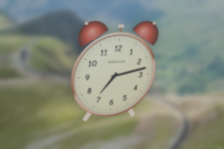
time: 7:13
